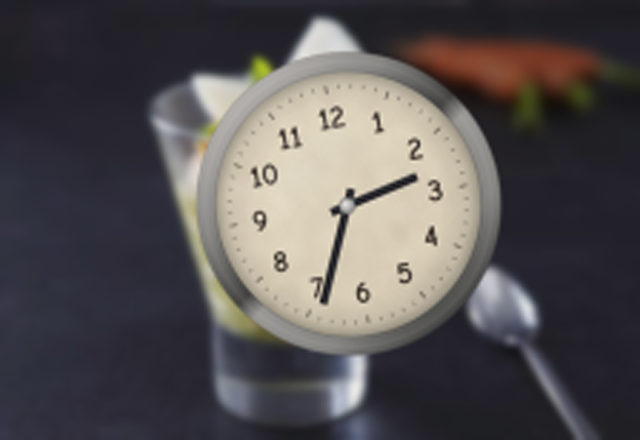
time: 2:34
